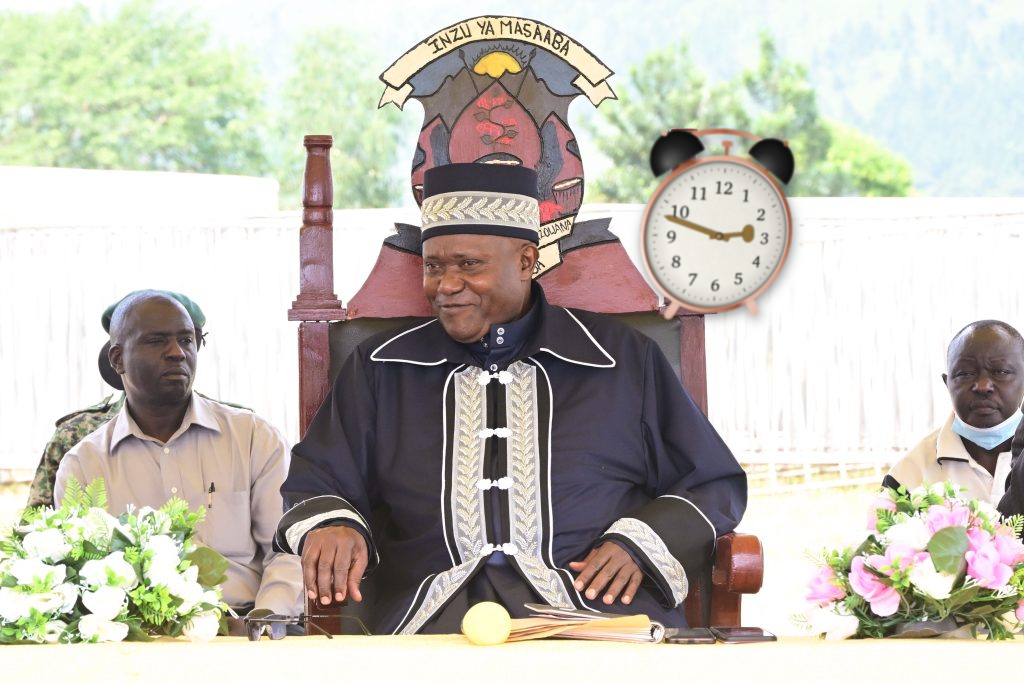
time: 2:48
